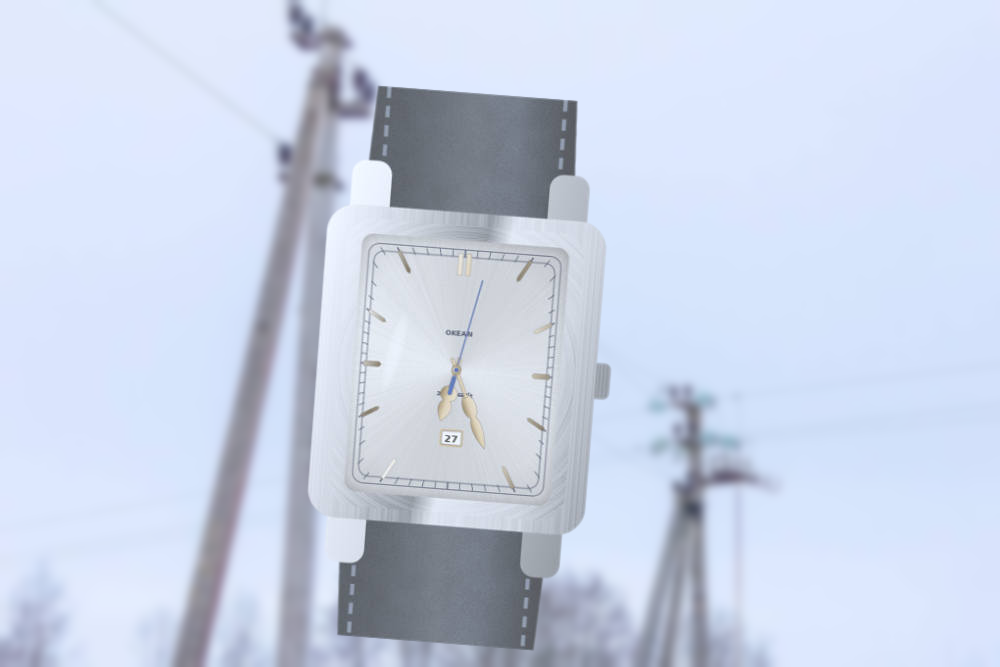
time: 6:26:02
